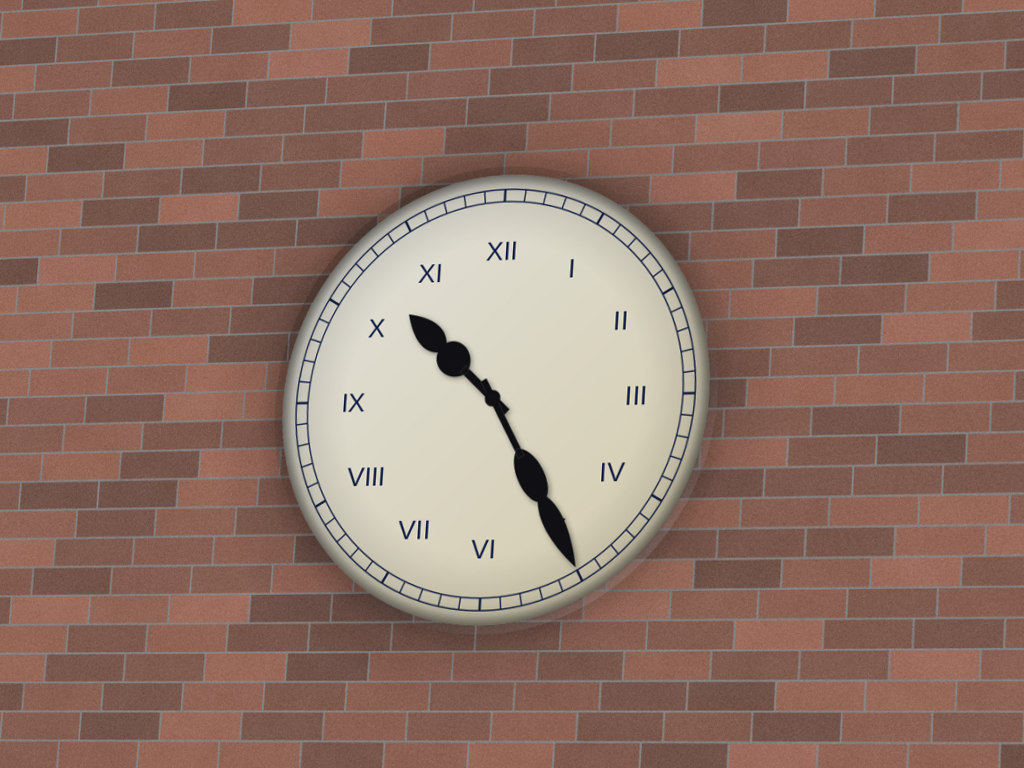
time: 10:25
